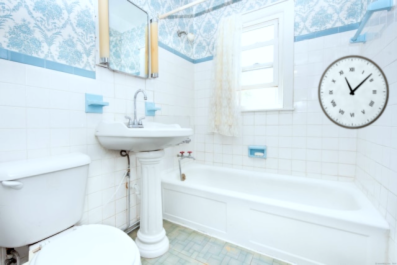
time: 11:08
